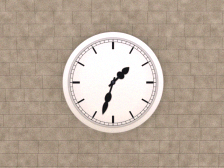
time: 1:33
